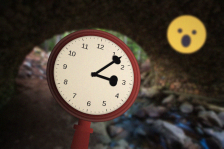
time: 3:07
